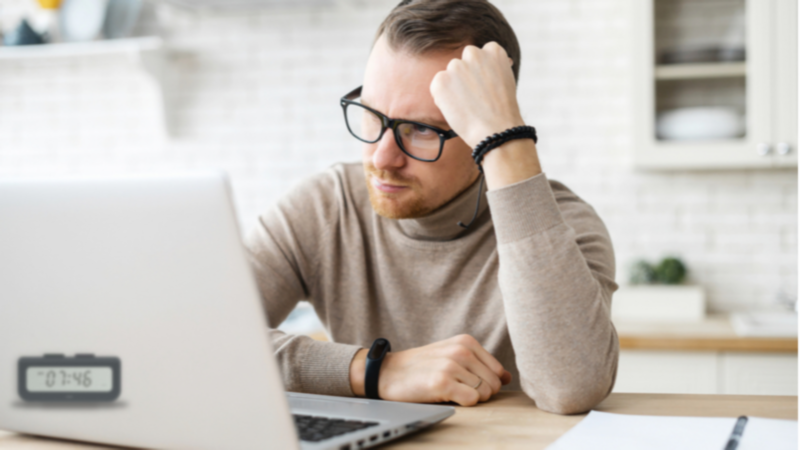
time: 7:46
